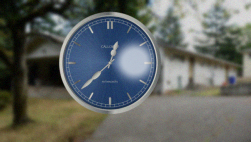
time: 12:38
